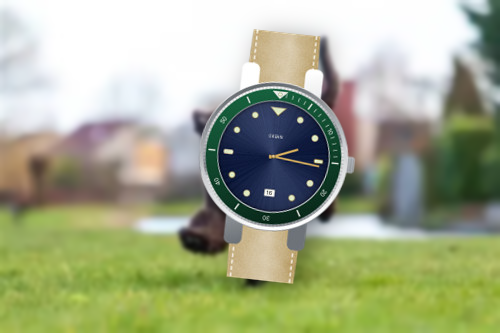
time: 2:16
